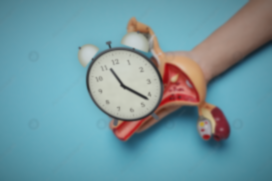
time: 11:22
